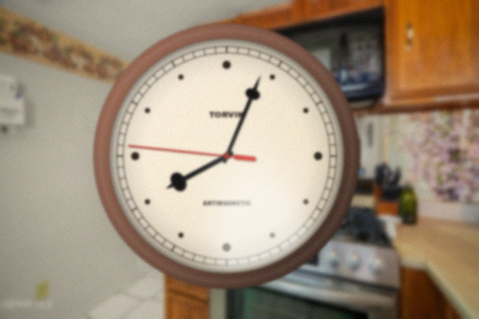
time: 8:03:46
